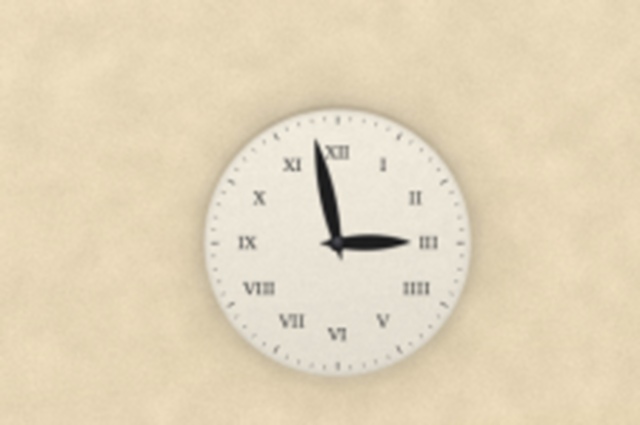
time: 2:58
